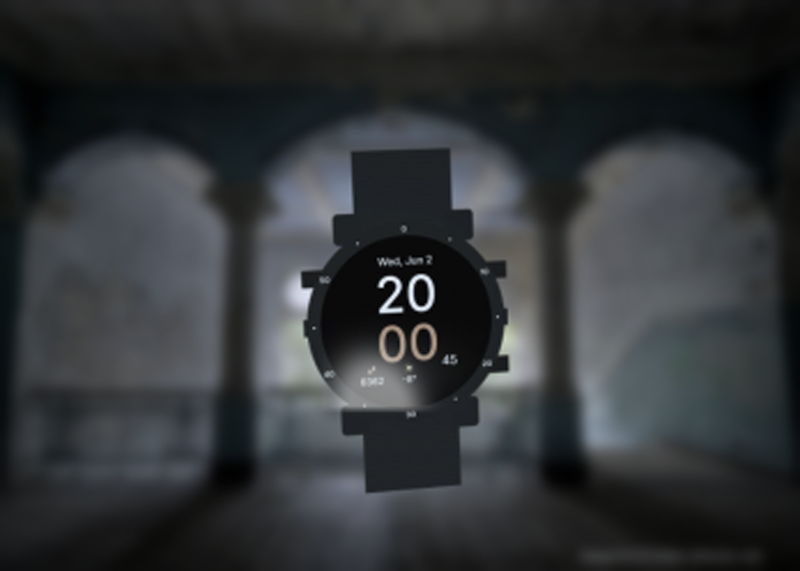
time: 20:00
